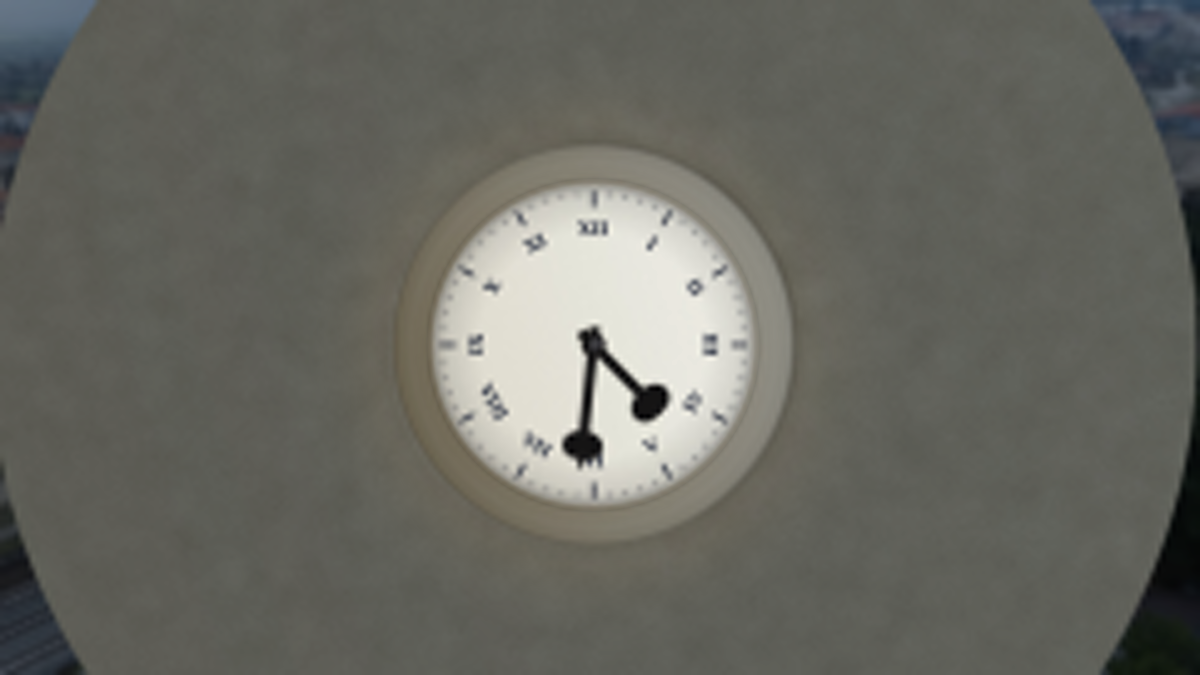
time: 4:31
